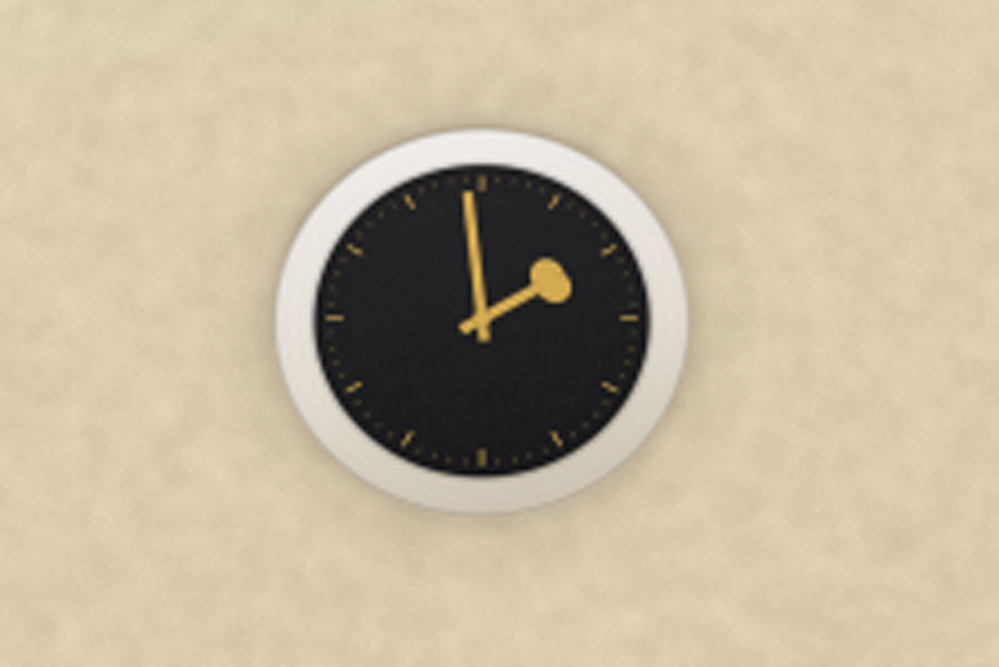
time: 1:59
